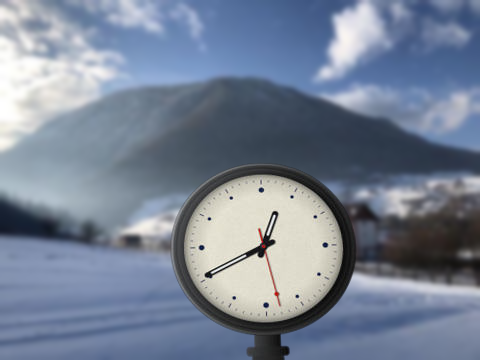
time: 12:40:28
